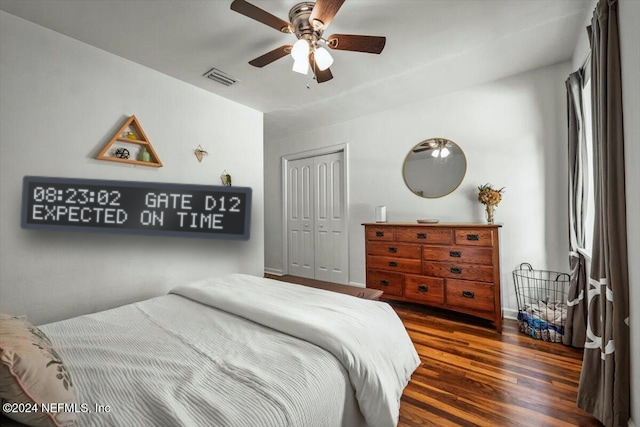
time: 8:23:02
